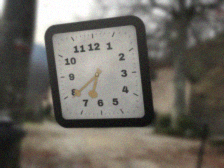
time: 6:39
